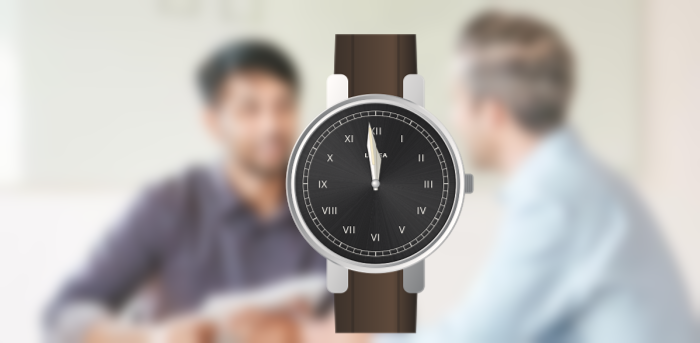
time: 11:59
